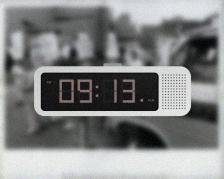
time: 9:13
